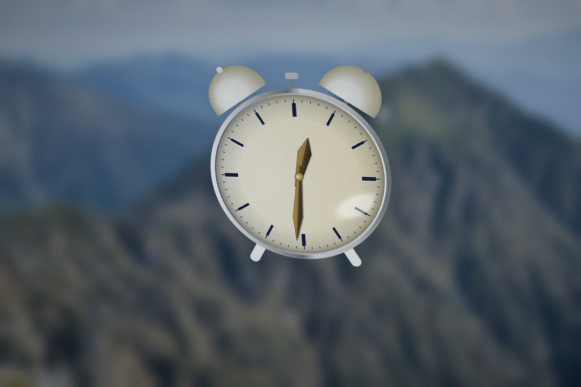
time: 12:31
